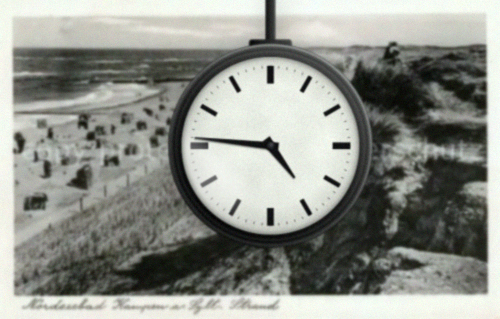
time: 4:46
